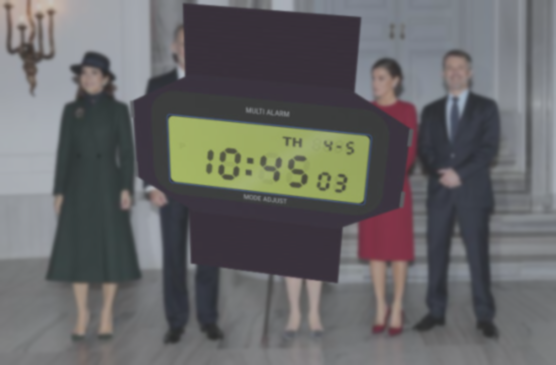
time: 10:45:03
